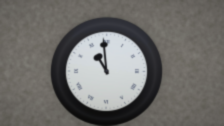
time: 10:59
